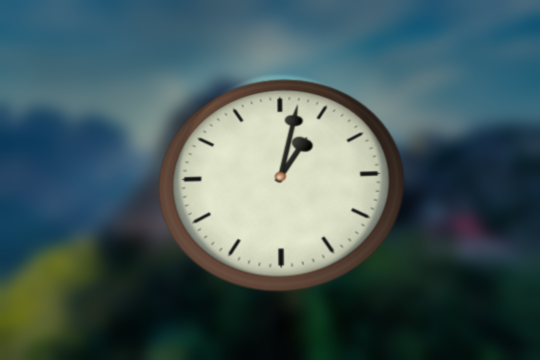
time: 1:02
